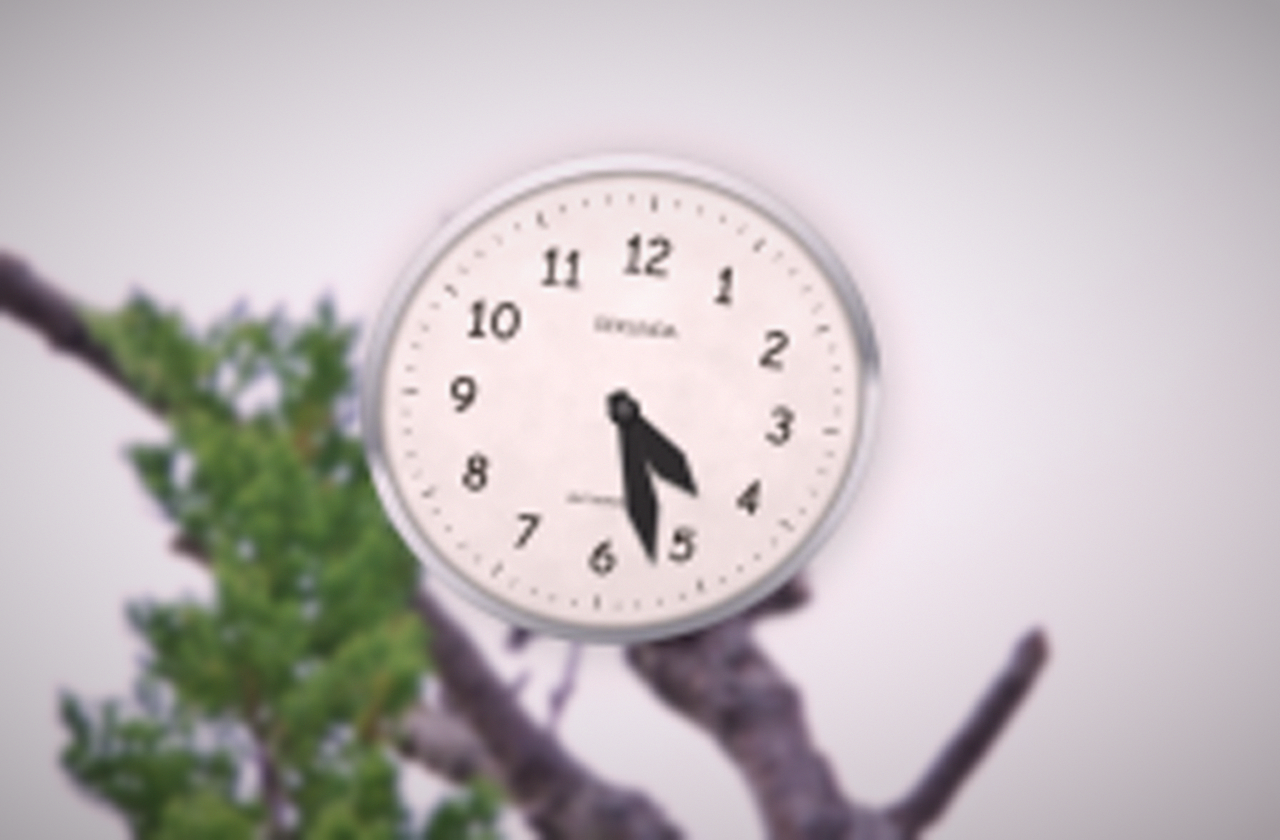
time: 4:27
